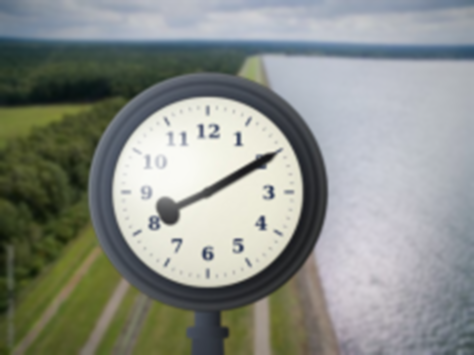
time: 8:10
